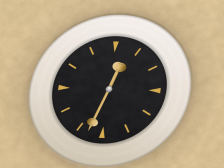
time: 12:33
